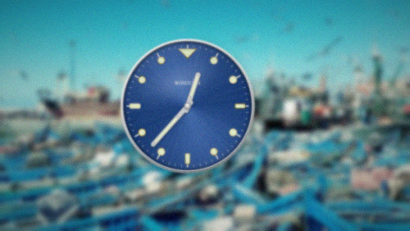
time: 12:37
